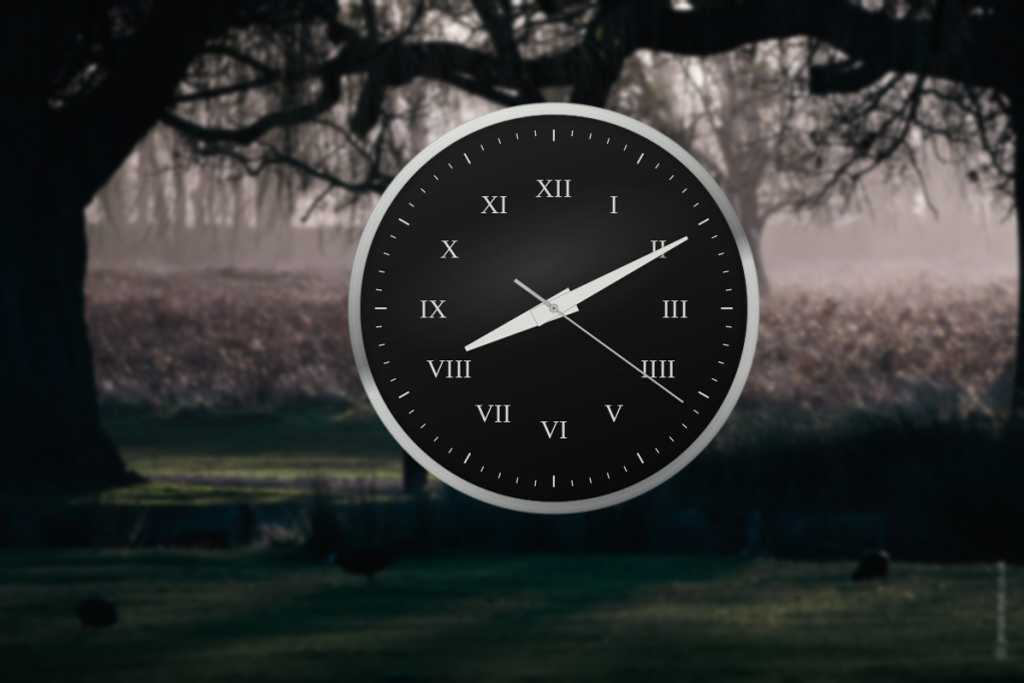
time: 8:10:21
